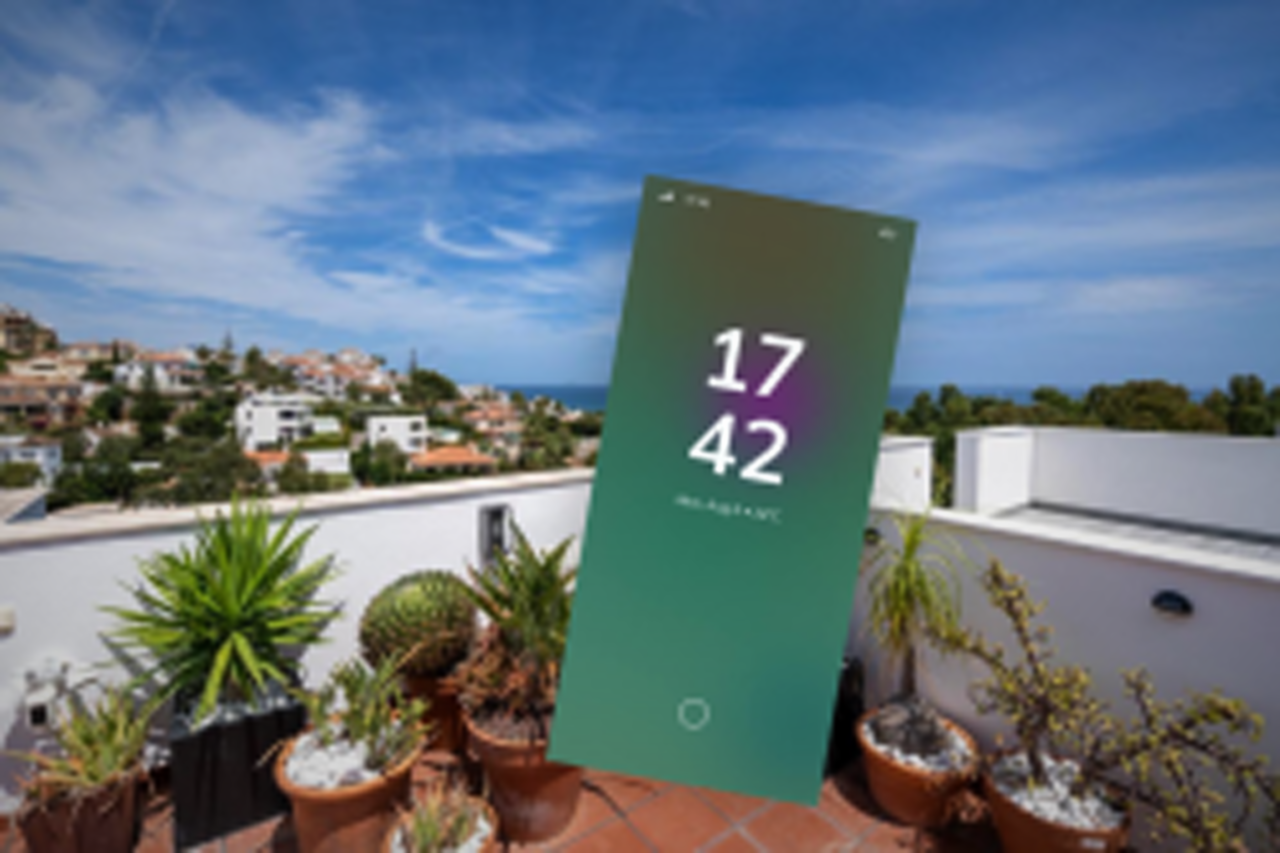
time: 17:42
